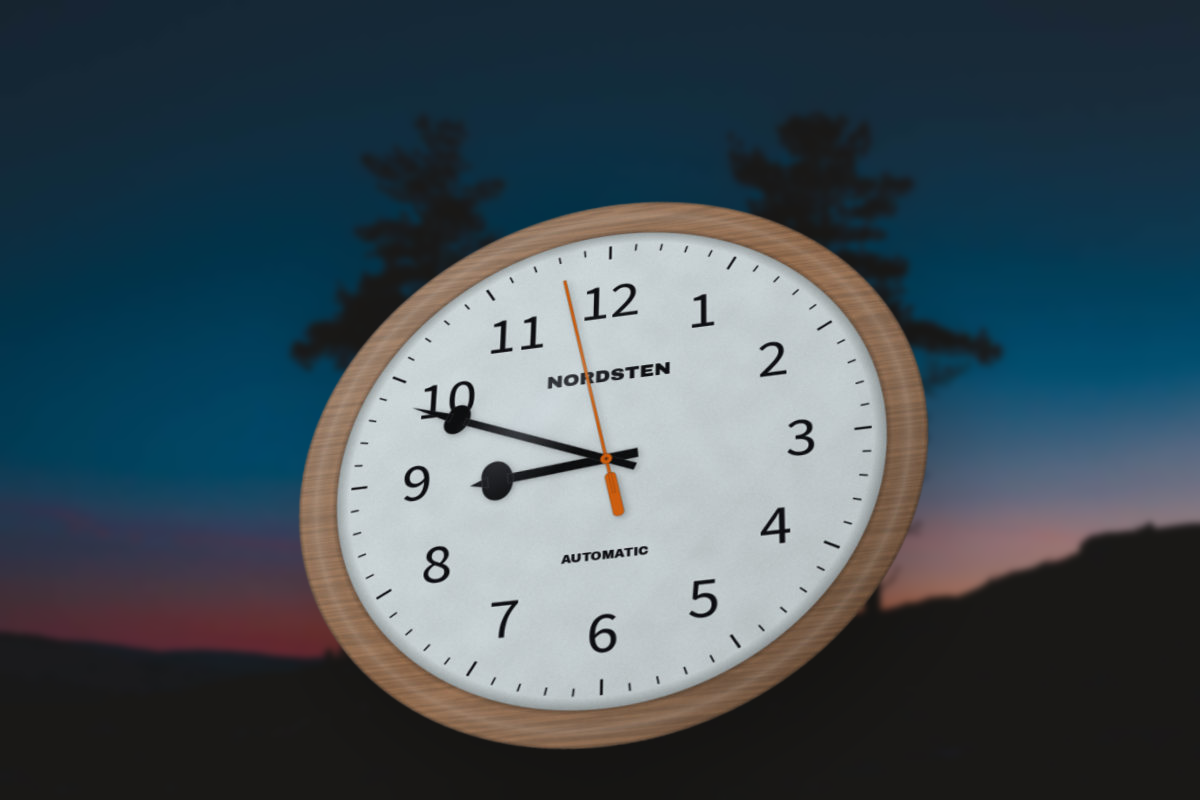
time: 8:48:58
